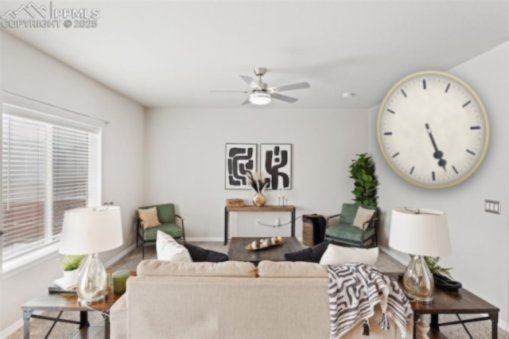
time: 5:27
